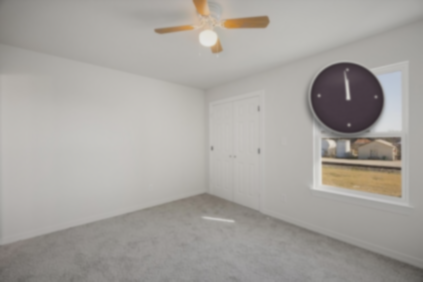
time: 11:59
